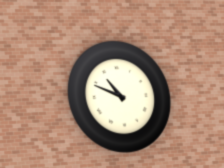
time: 10:49
